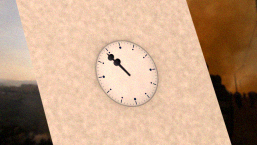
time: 10:54
